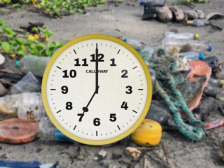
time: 7:00
